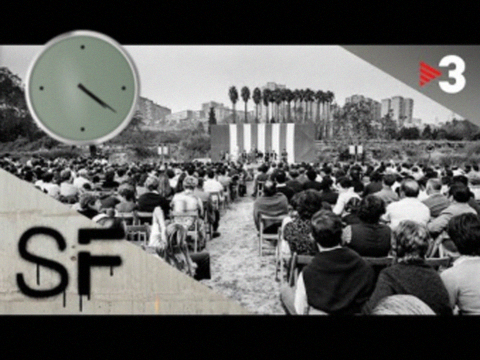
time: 4:21
